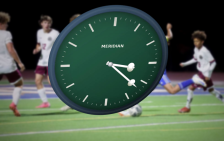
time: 3:22
